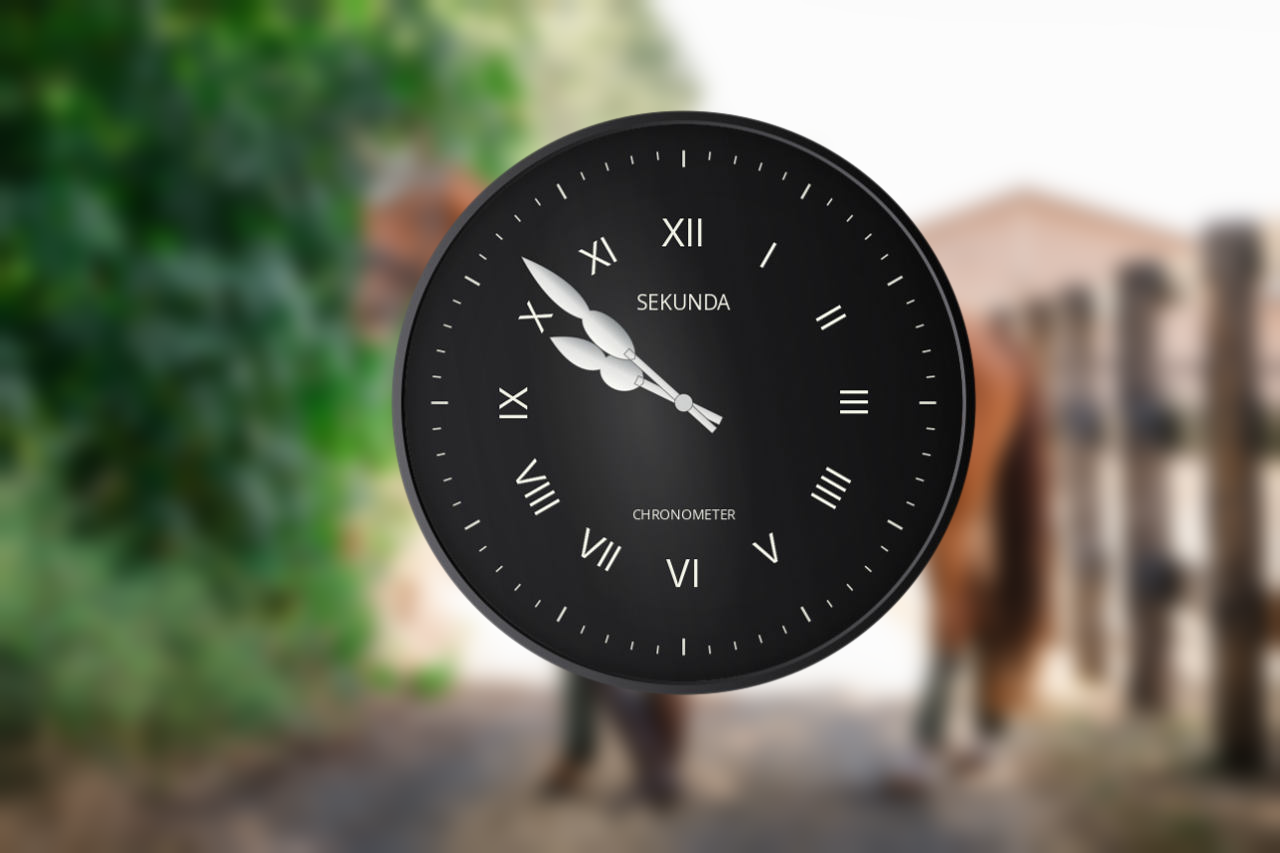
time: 9:52
